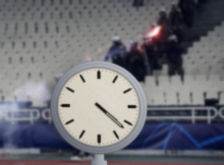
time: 4:22
